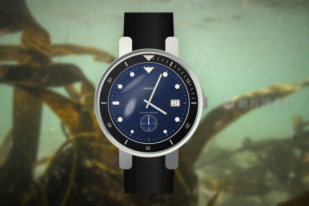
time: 4:04
